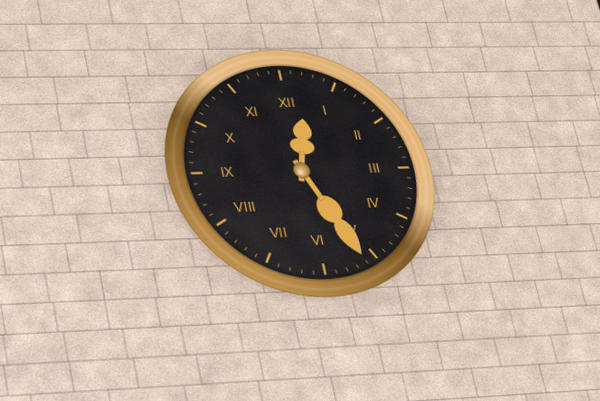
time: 12:26
